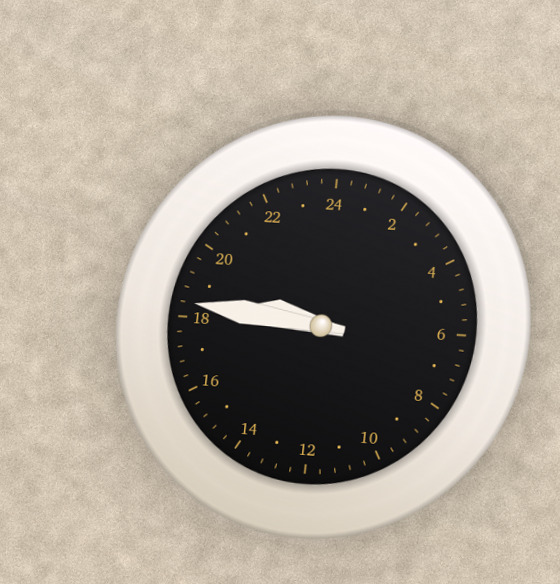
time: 18:46
